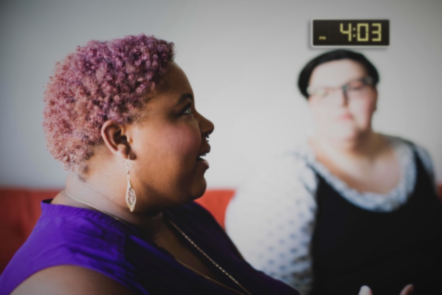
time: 4:03
